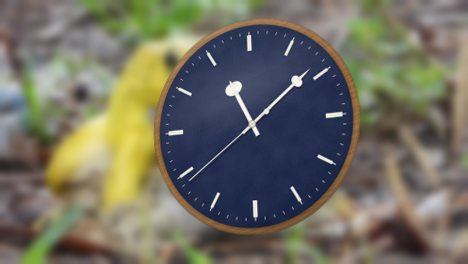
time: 11:08:39
